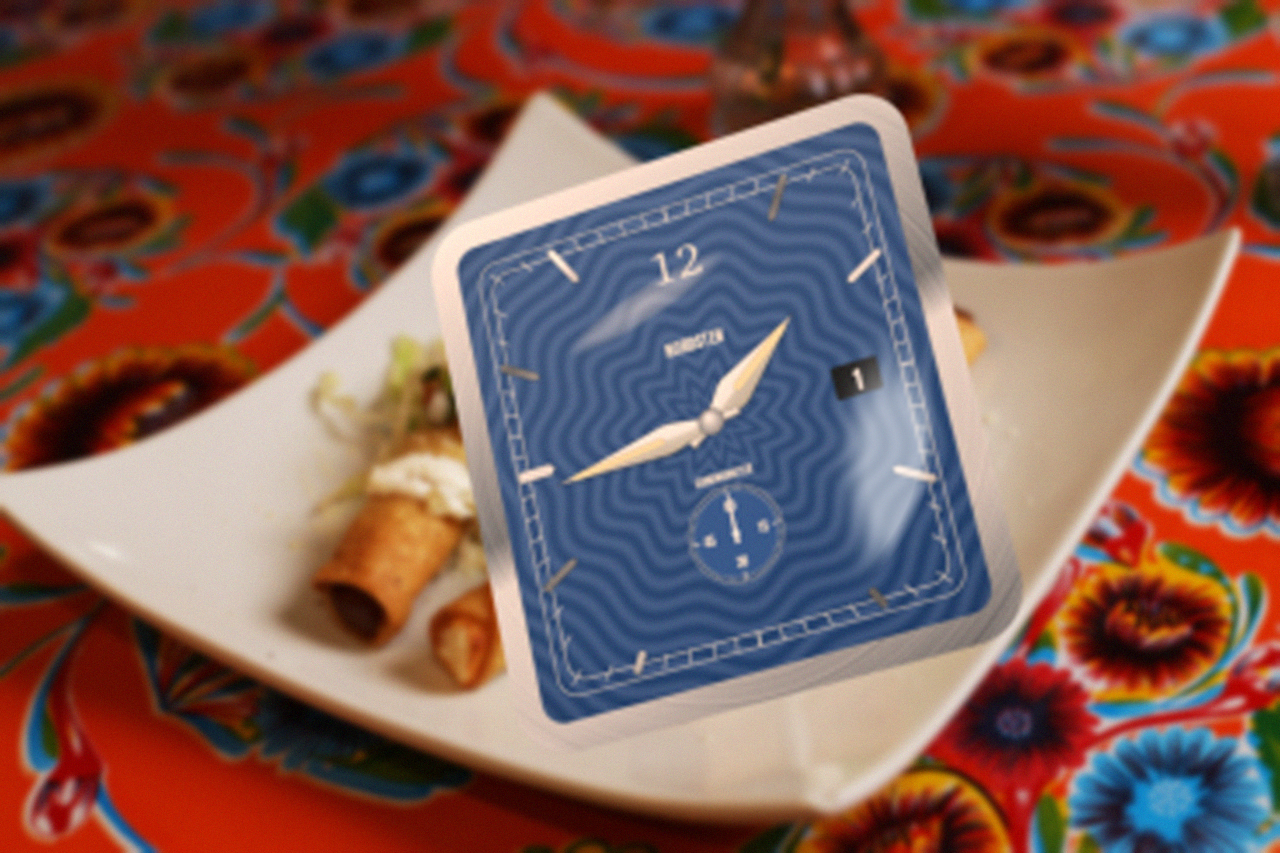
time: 1:44
